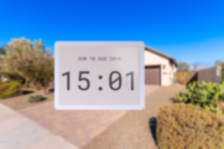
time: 15:01
